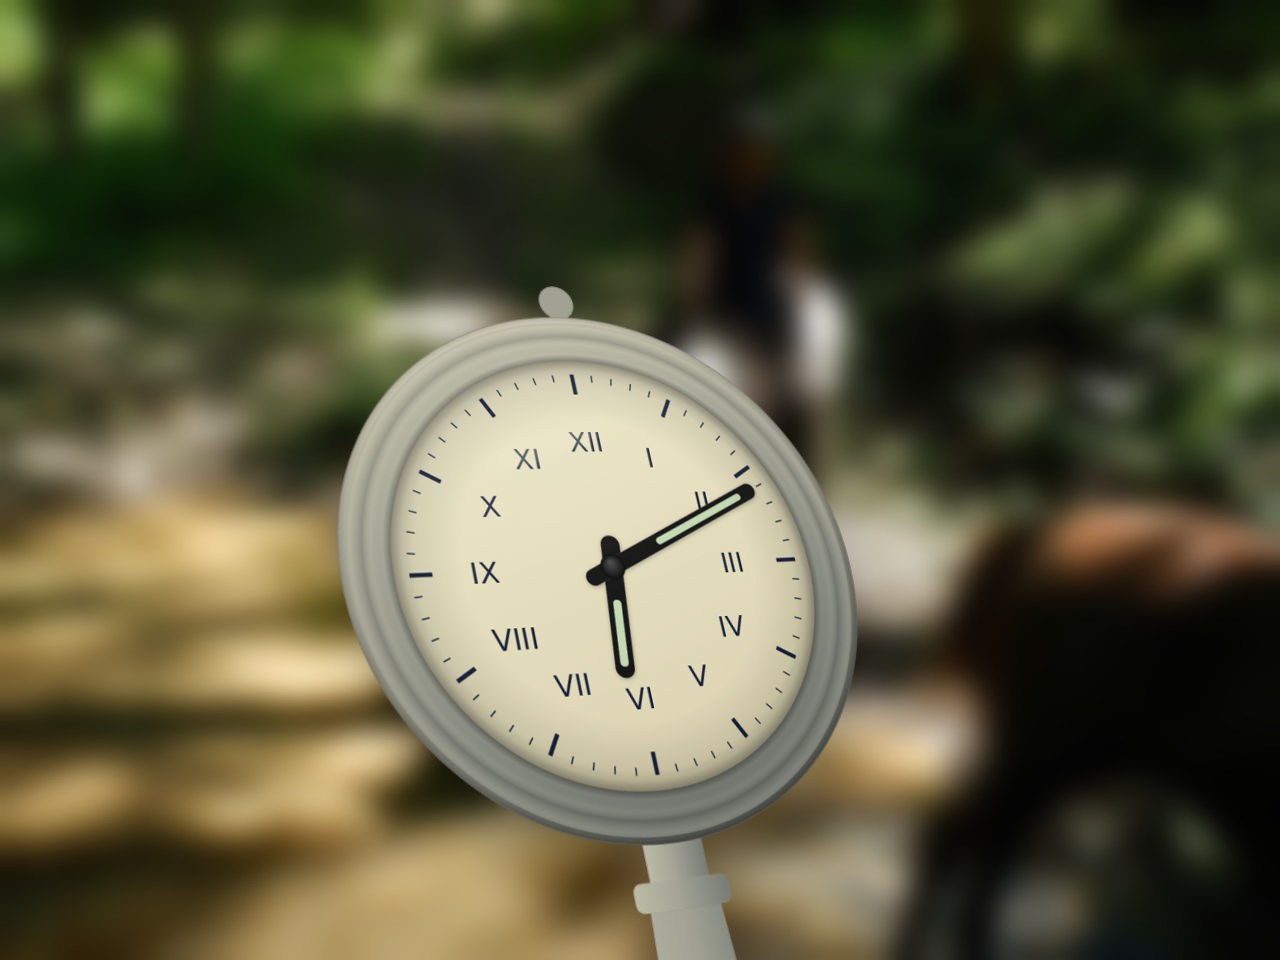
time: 6:11
